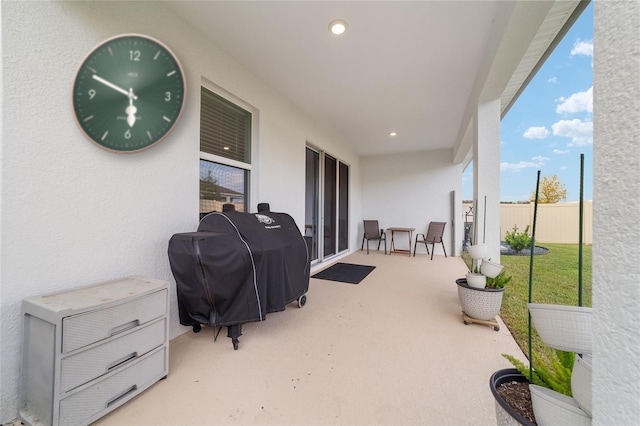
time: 5:49
